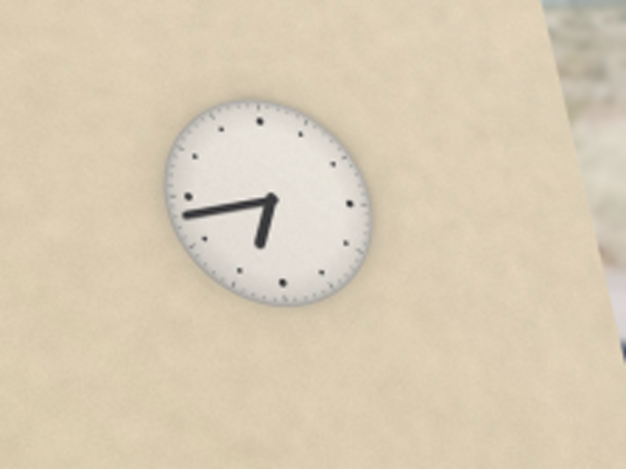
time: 6:43
